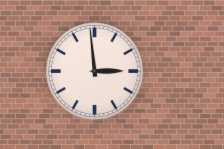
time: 2:59
